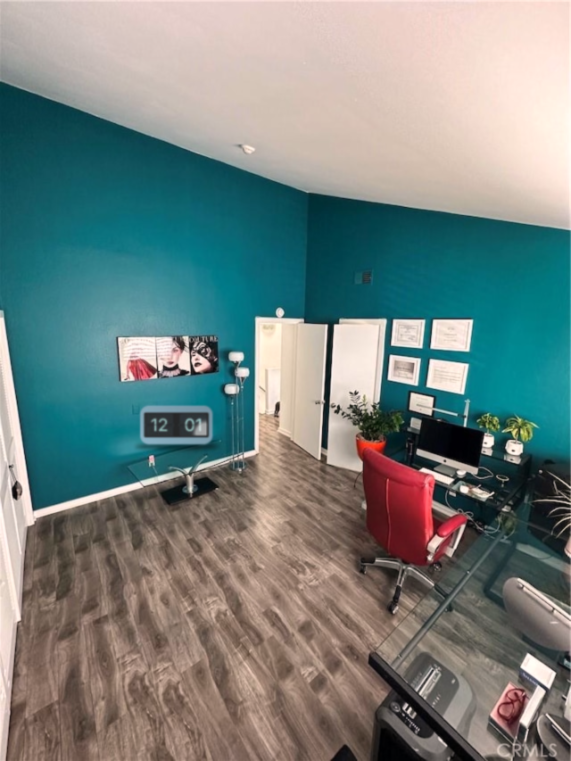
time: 12:01
